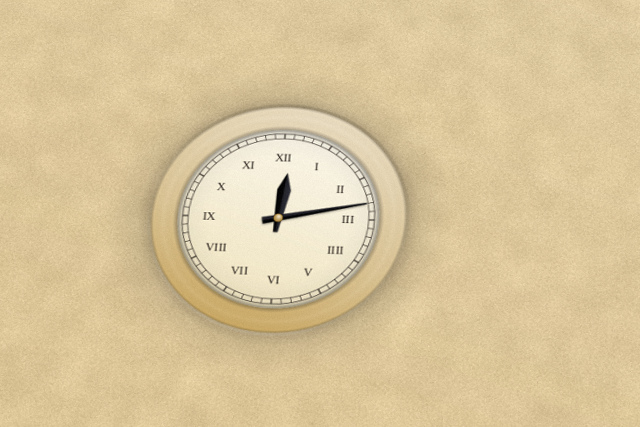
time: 12:13
